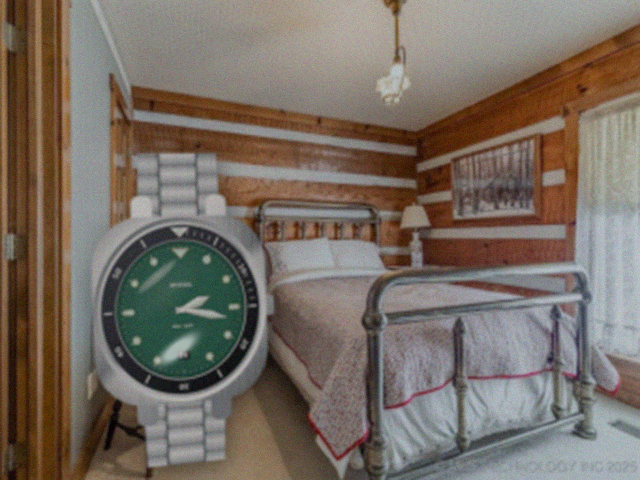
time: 2:17
